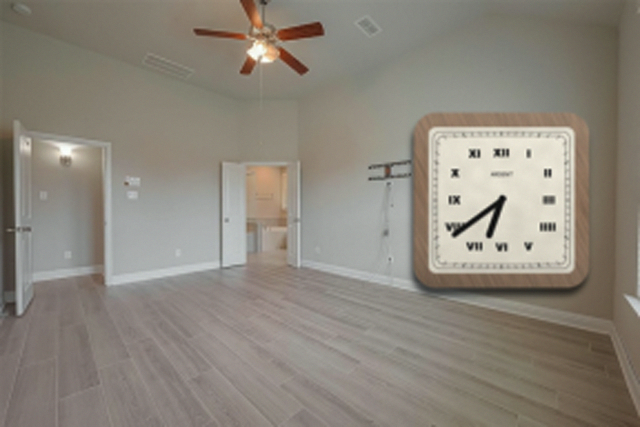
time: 6:39
